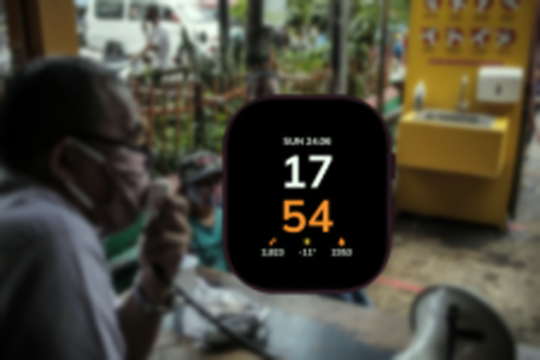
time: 17:54
